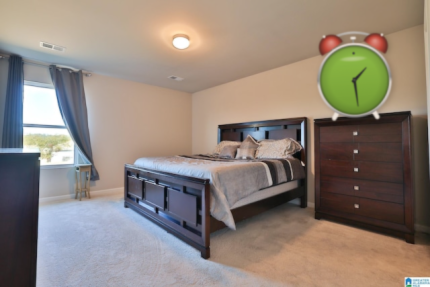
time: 1:29
